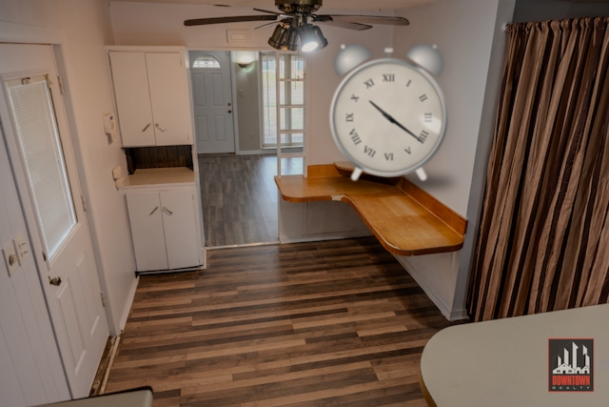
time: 10:21
